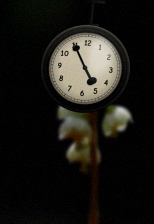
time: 4:55
